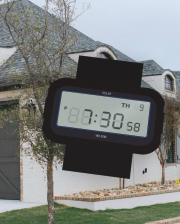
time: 7:30:58
